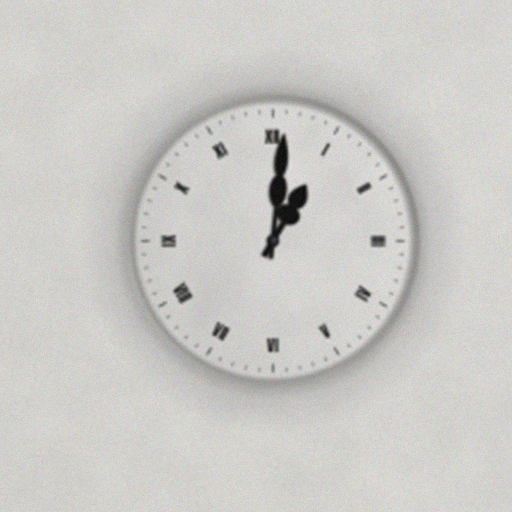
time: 1:01
